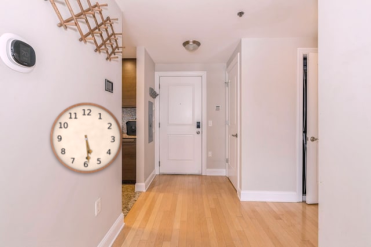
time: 5:29
